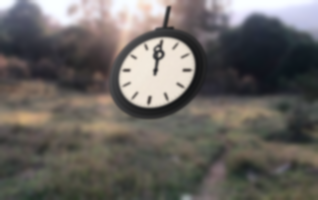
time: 11:59
